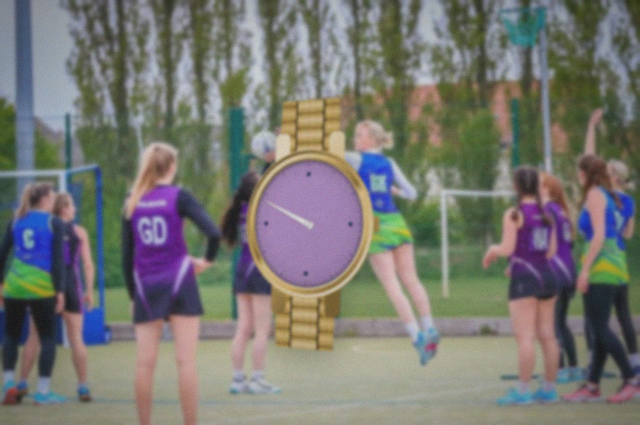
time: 9:49
